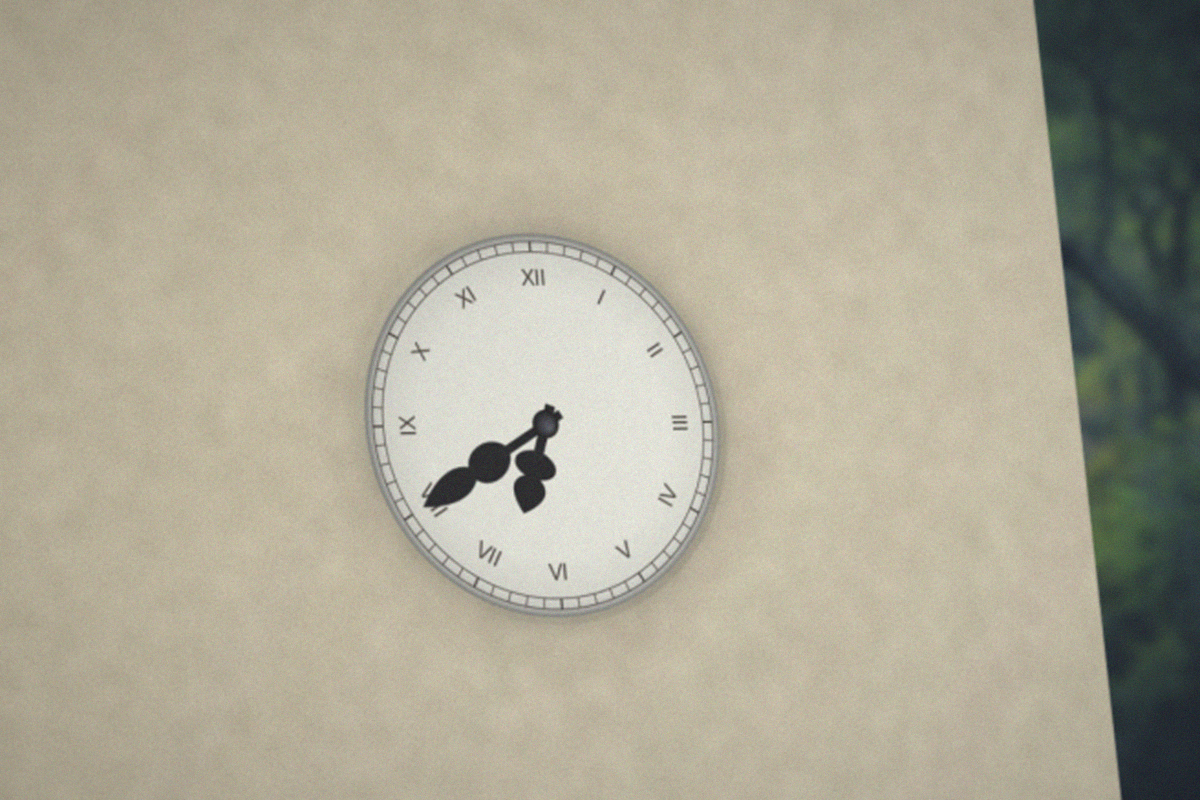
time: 6:40
